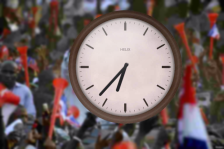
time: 6:37
